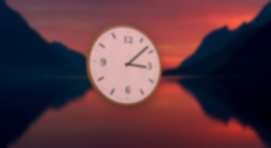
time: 3:08
